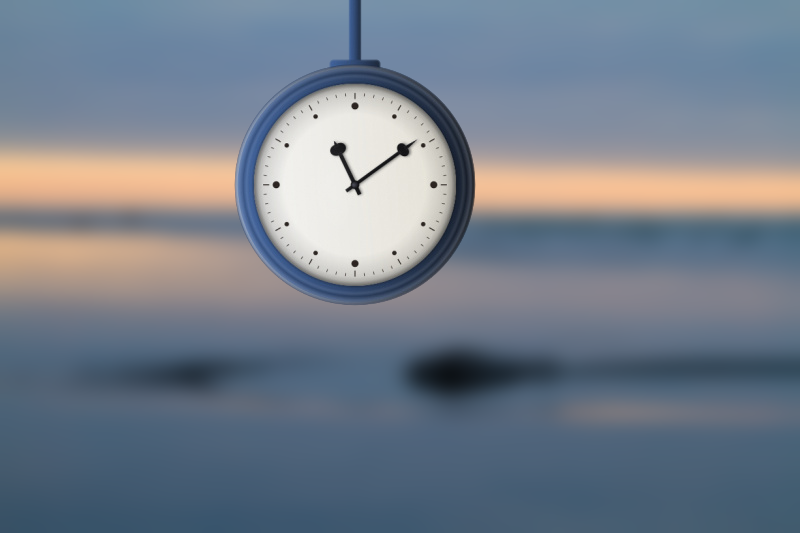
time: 11:09
